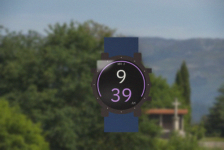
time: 9:39
